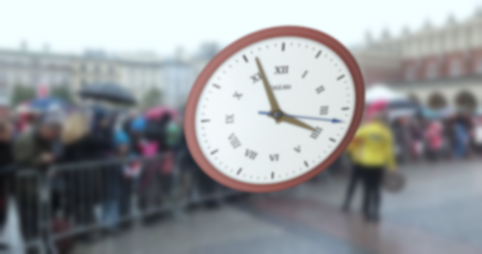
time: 3:56:17
